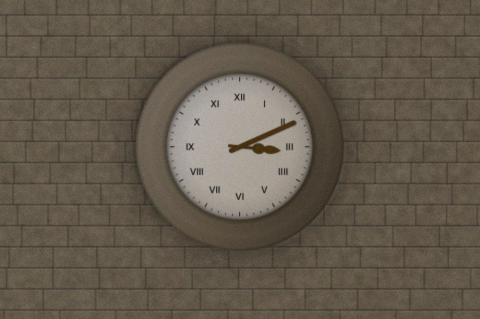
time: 3:11
